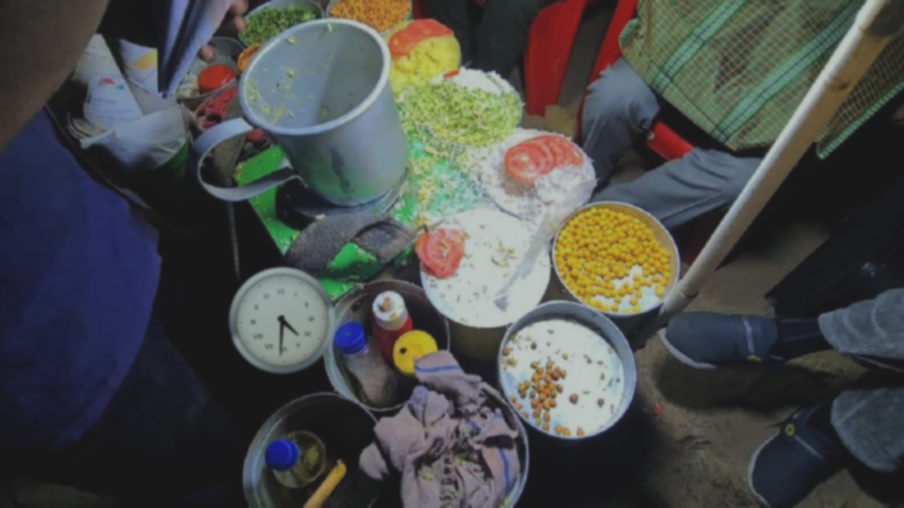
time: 4:31
